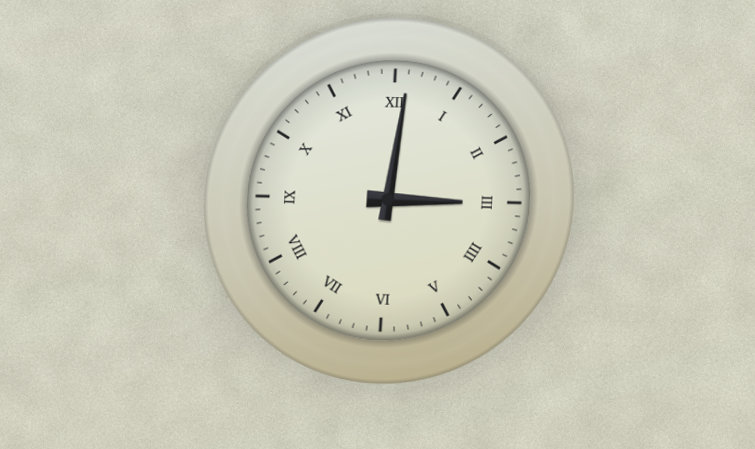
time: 3:01
